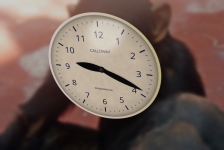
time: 9:19
